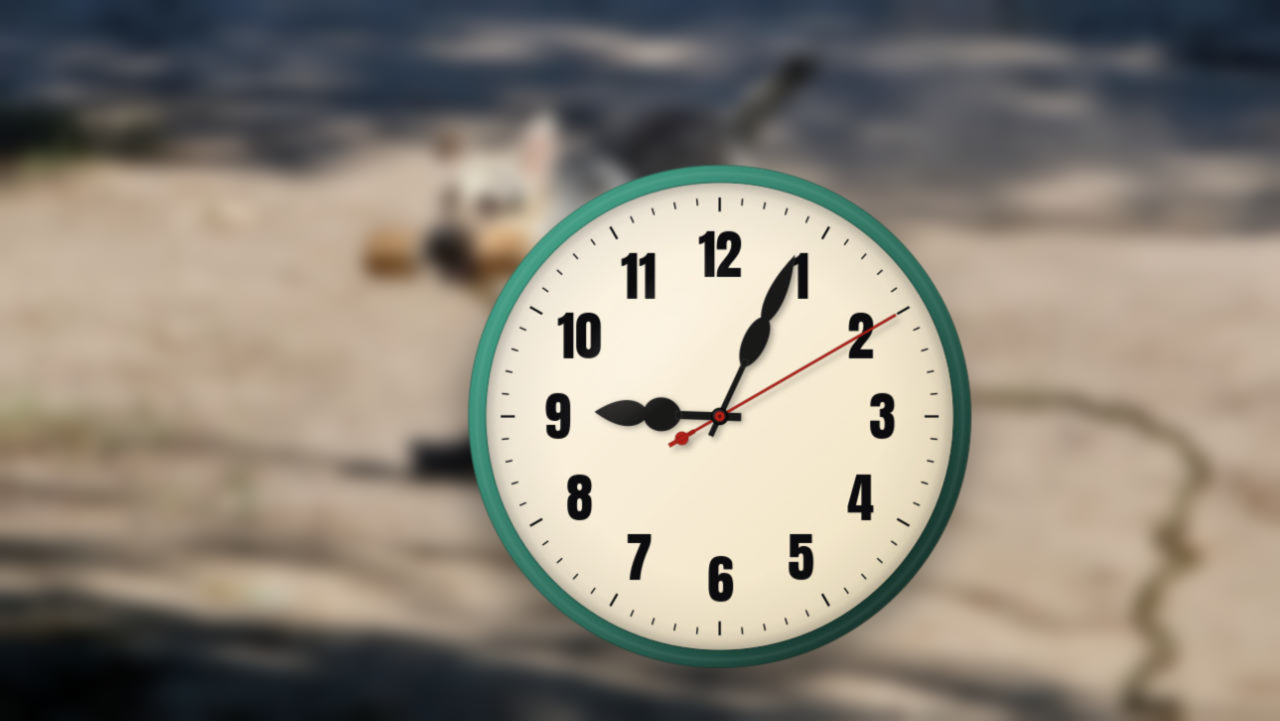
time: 9:04:10
